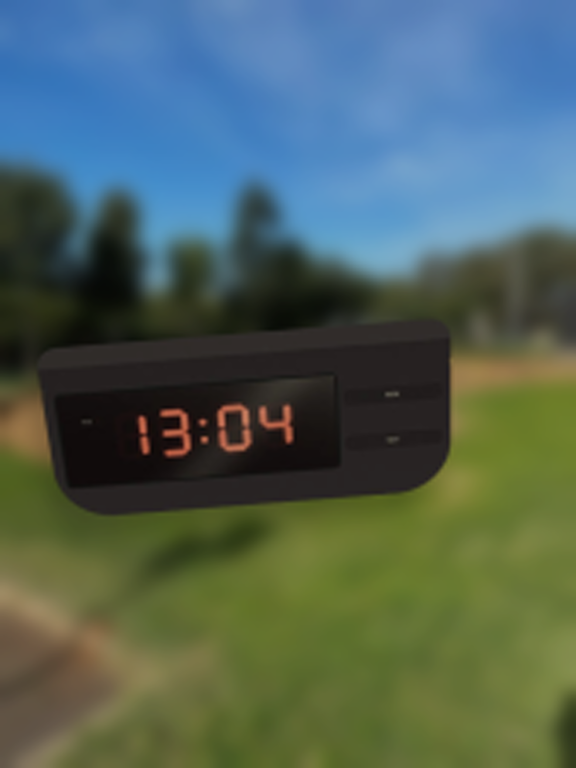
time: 13:04
